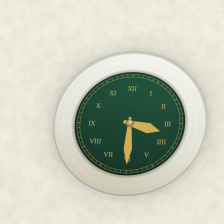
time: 3:30
